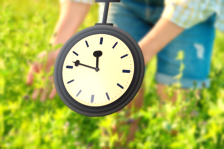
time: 11:47
